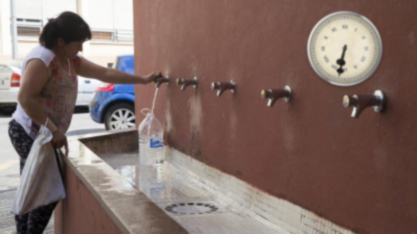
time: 6:32
